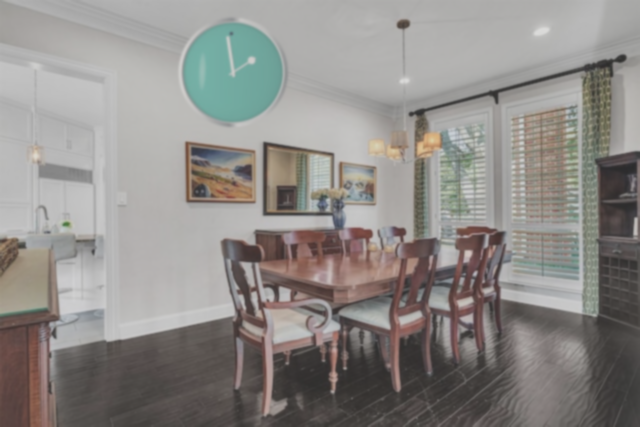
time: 1:59
